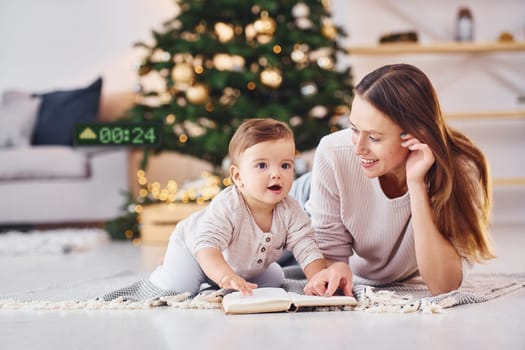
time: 0:24
